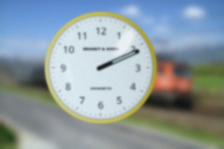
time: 2:11
